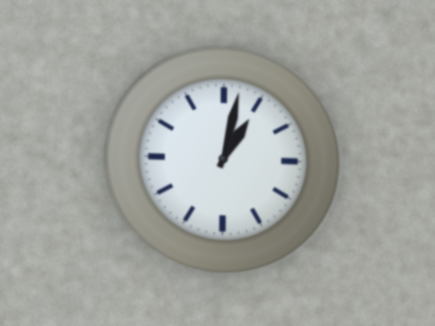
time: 1:02
